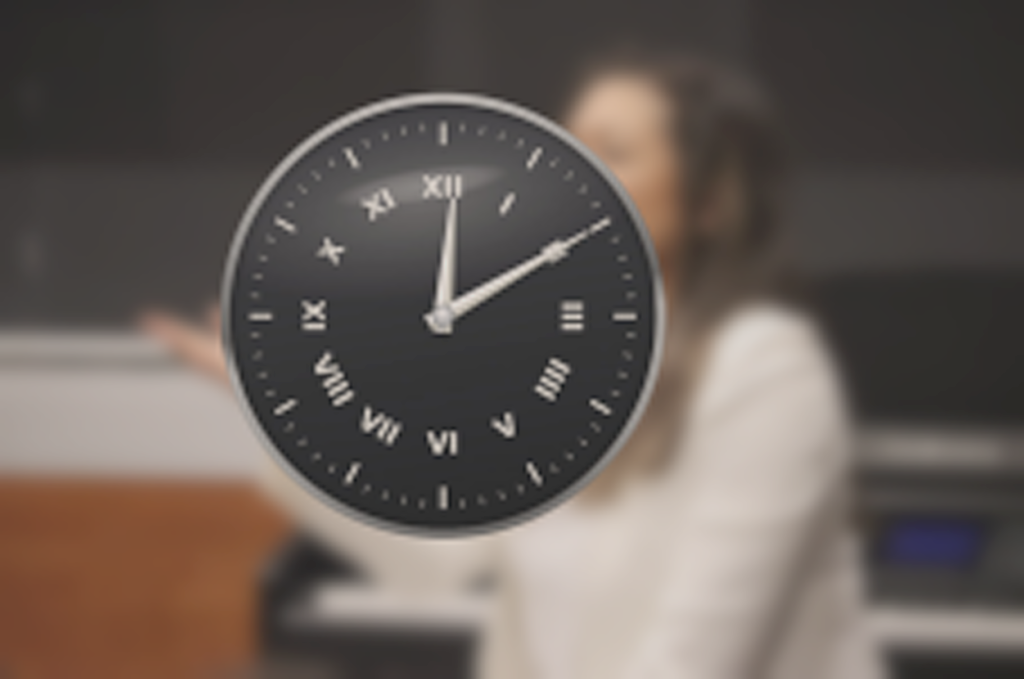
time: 12:10
